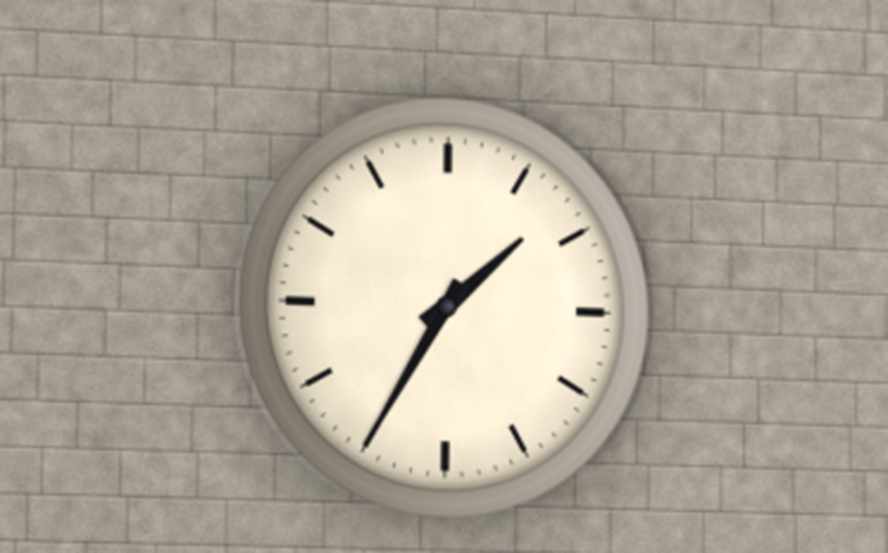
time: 1:35
